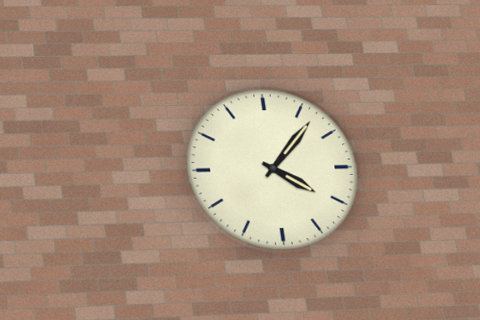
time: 4:07
